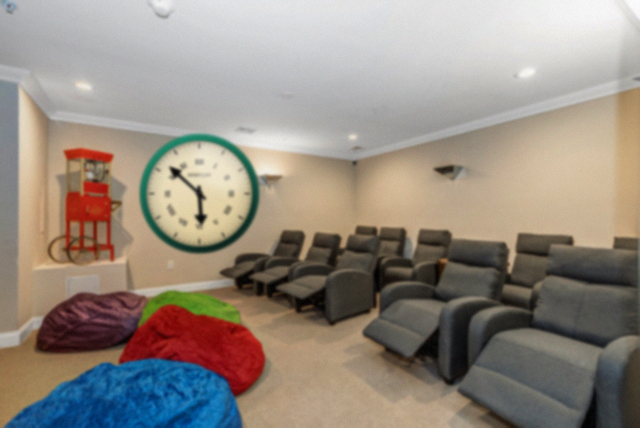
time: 5:52
